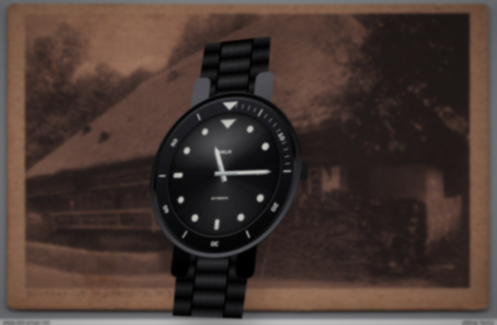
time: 11:15
